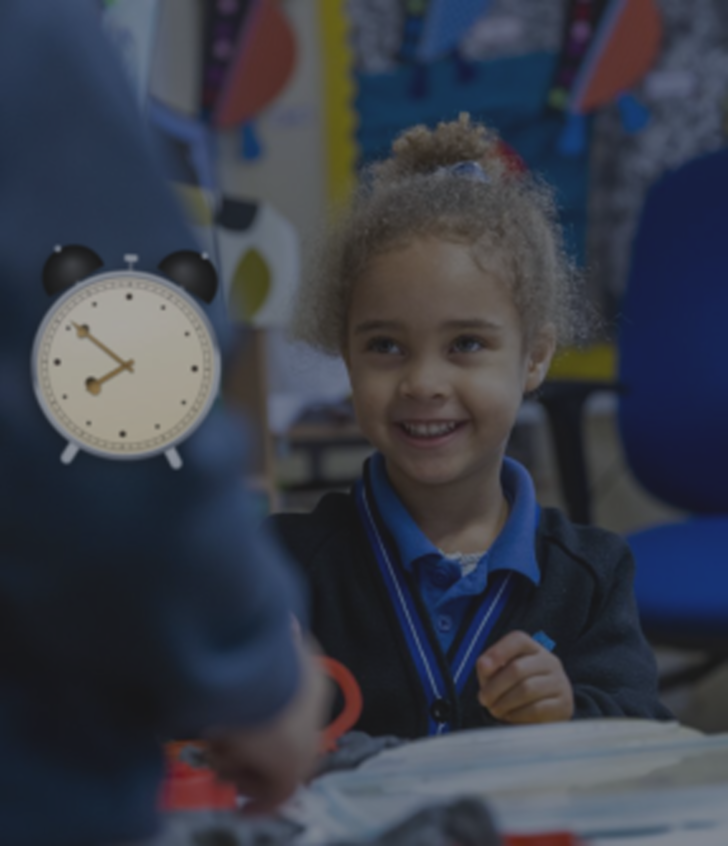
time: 7:51
